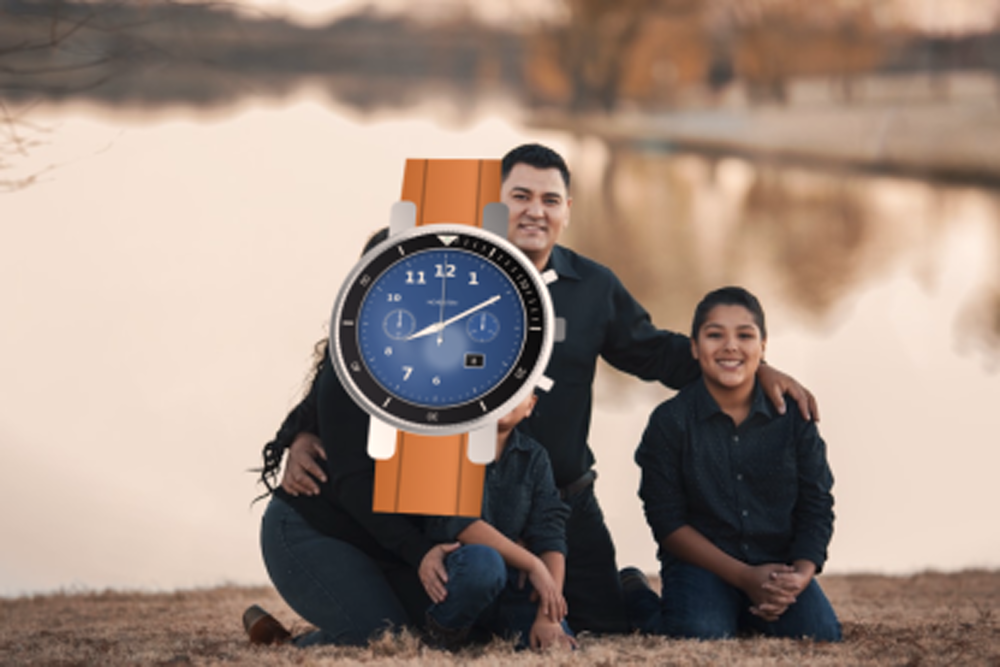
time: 8:10
